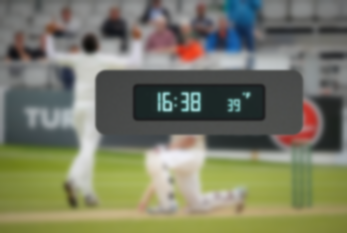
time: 16:38
